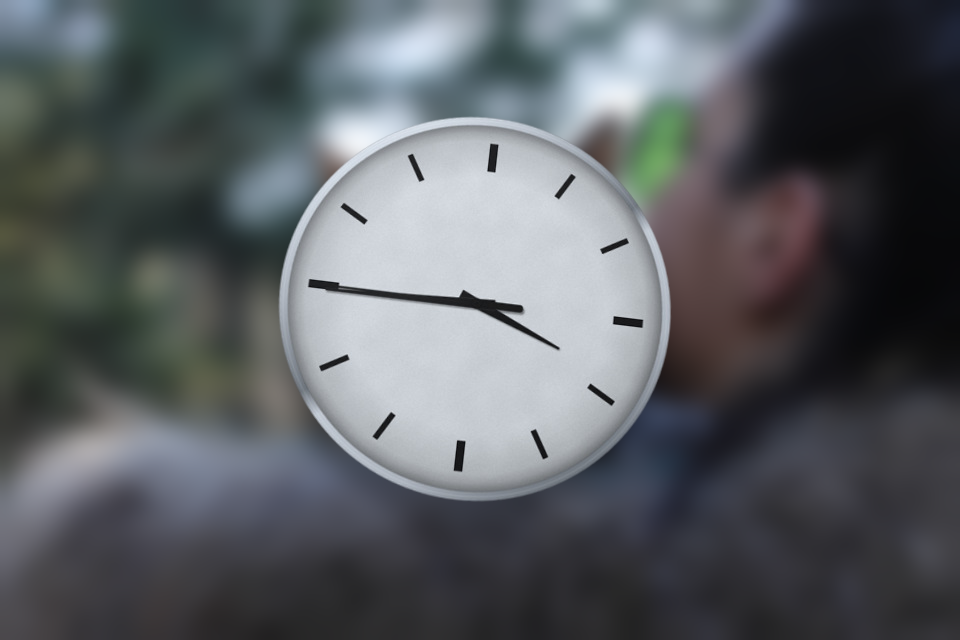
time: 3:44:45
